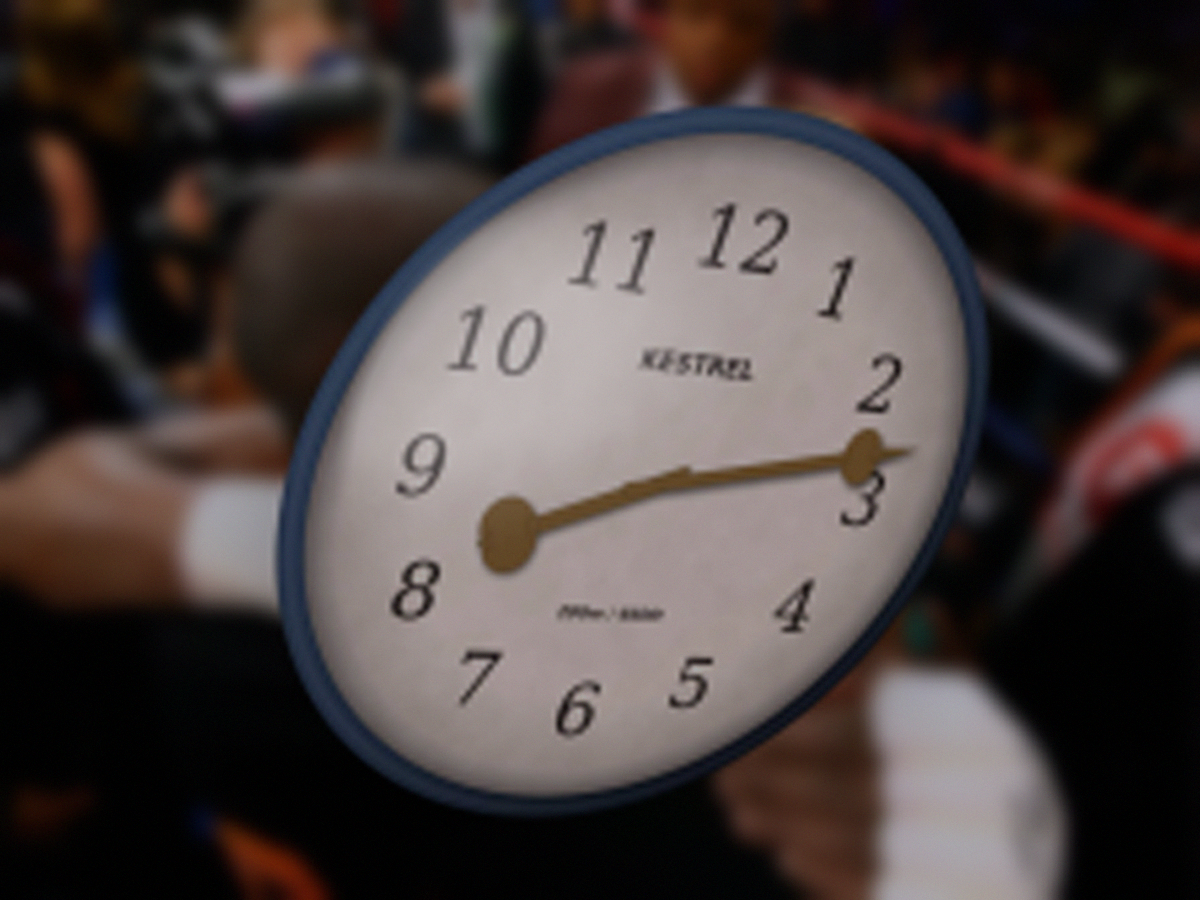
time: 8:13
